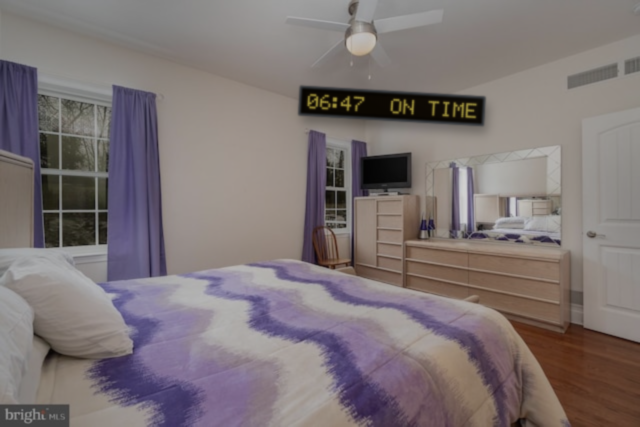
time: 6:47
